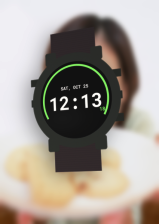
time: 12:13
